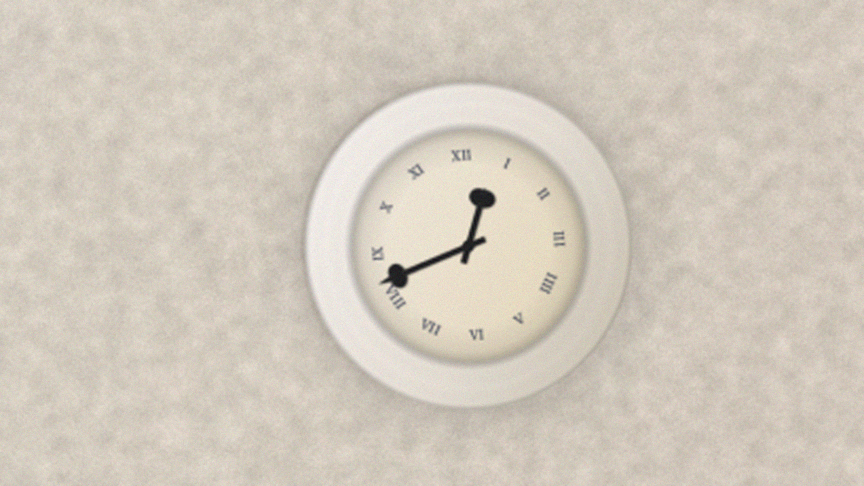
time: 12:42
